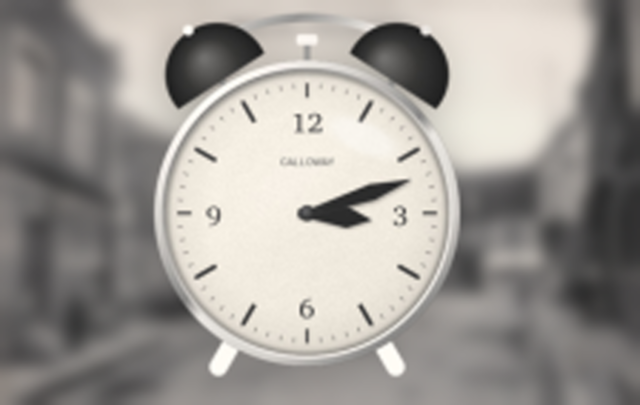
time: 3:12
